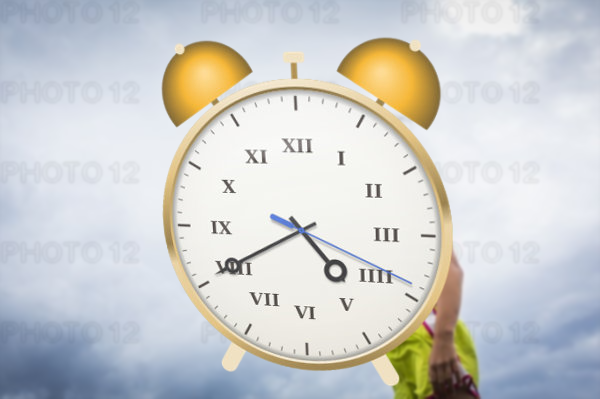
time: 4:40:19
